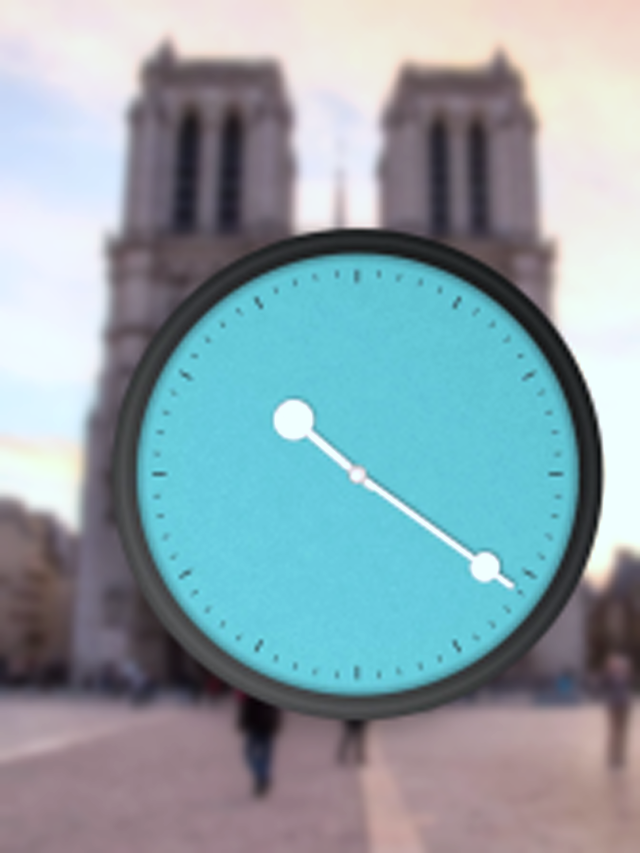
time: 10:21
